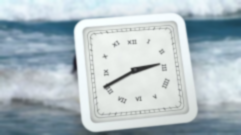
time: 2:41
